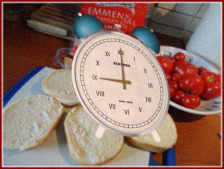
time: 9:00
